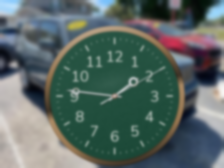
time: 1:46:10
